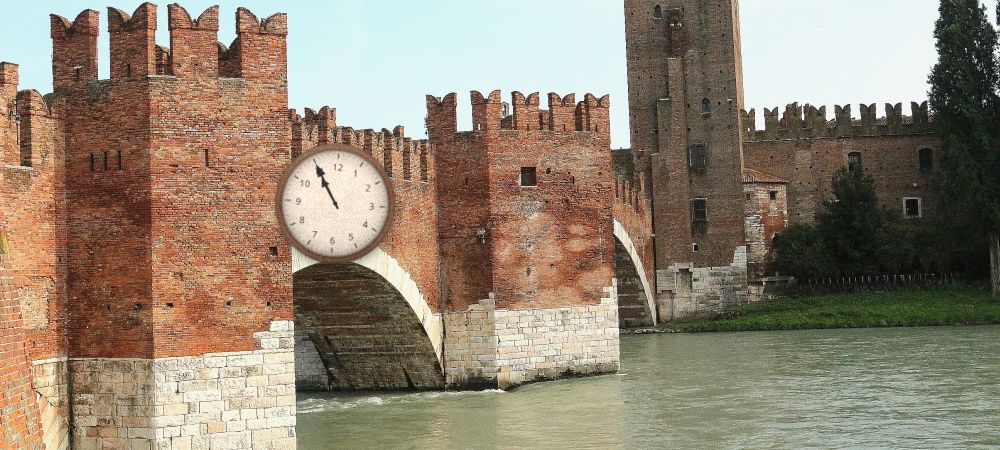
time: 10:55
